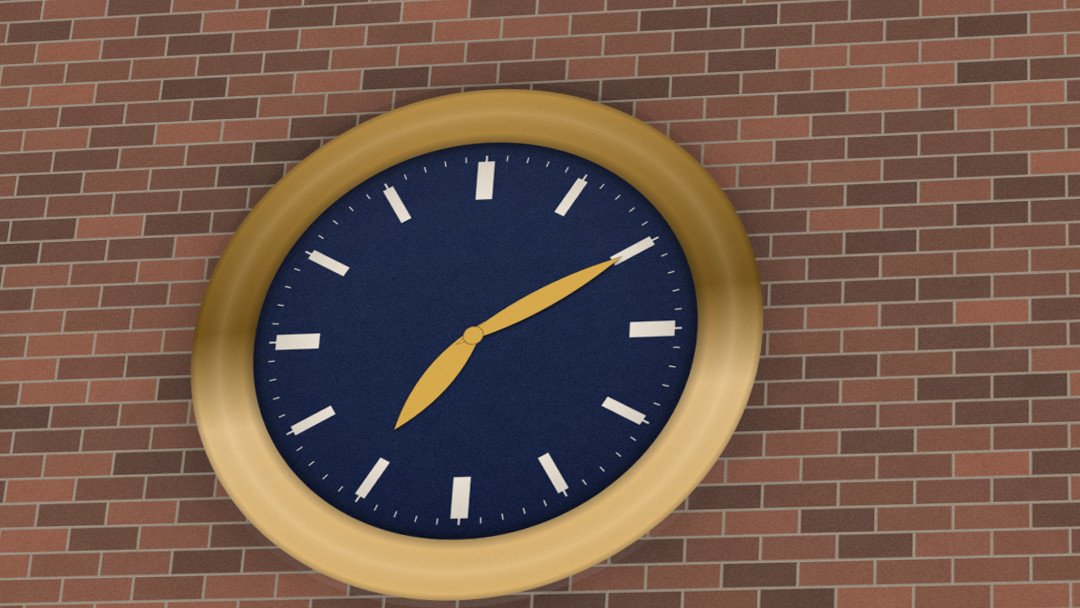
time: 7:10
